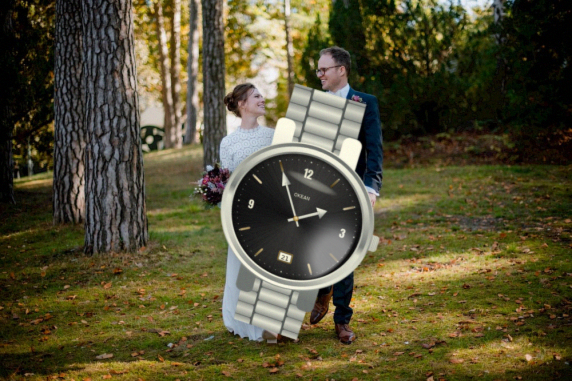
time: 1:55
